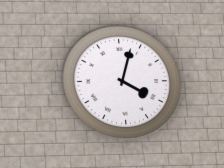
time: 4:03
